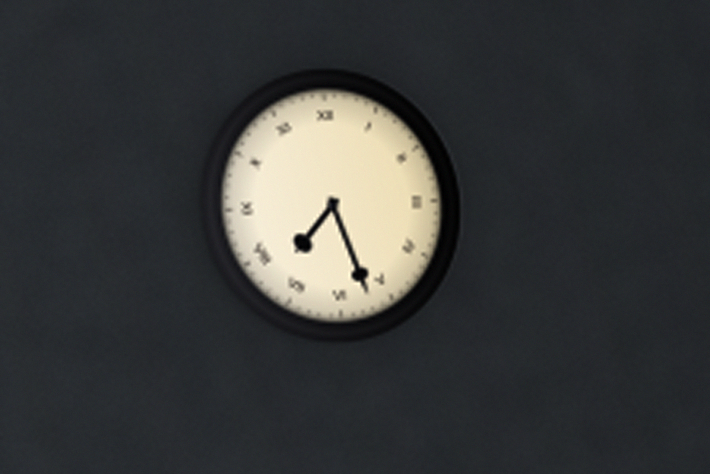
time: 7:27
